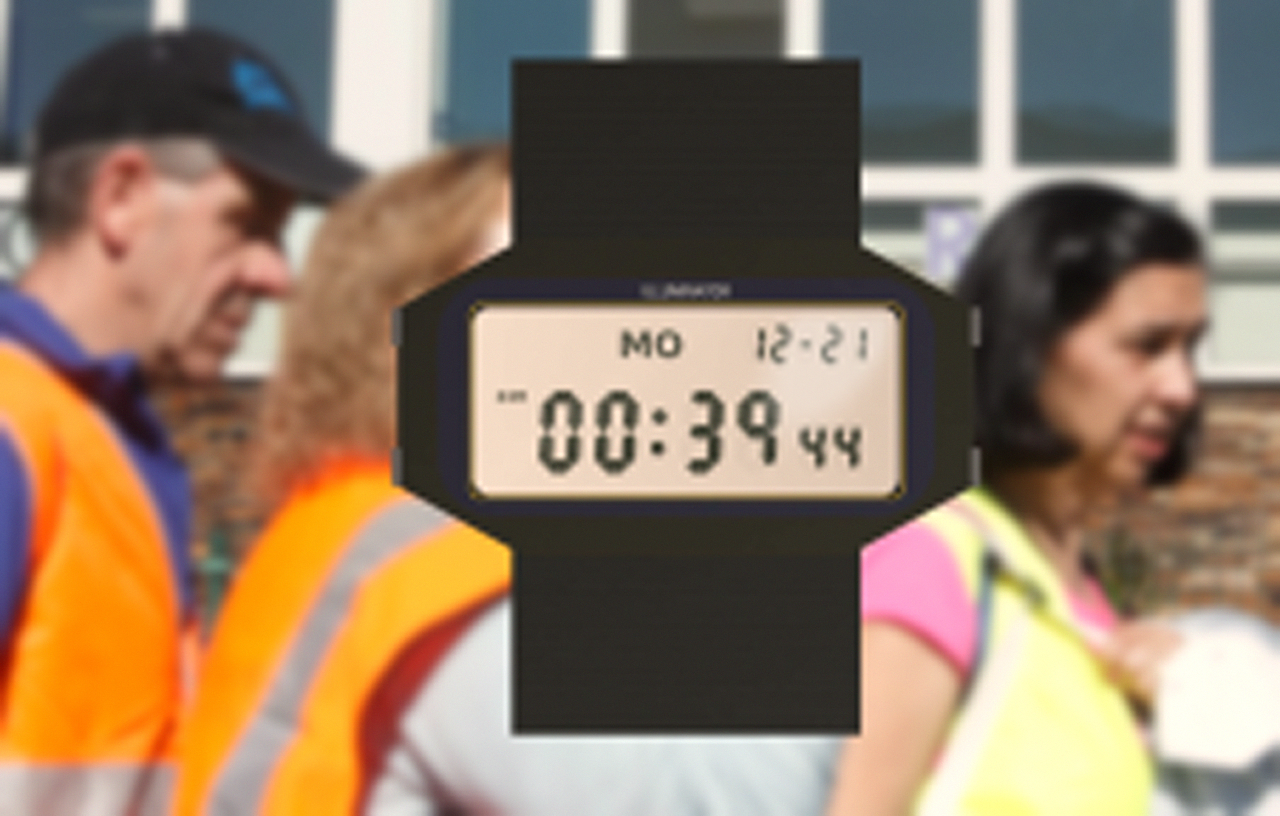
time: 0:39:44
